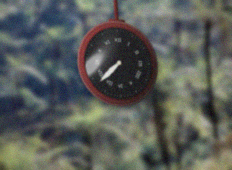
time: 7:38
